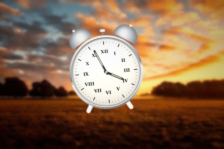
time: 3:56
